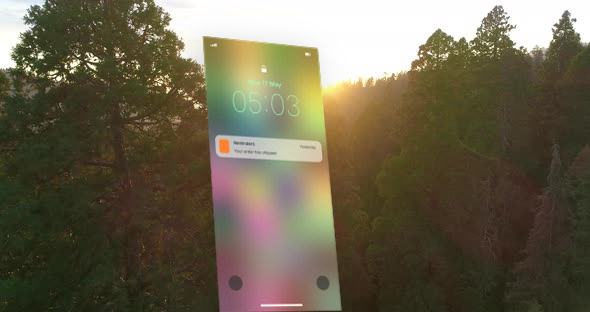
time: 5:03
